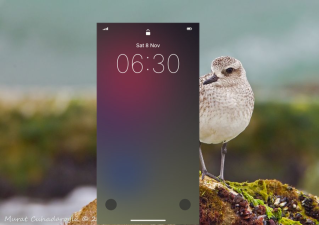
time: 6:30
